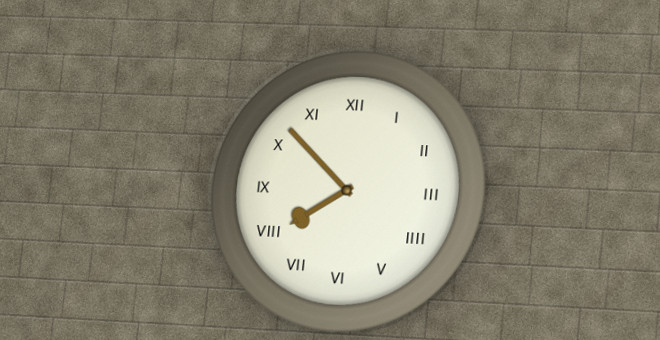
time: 7:52
